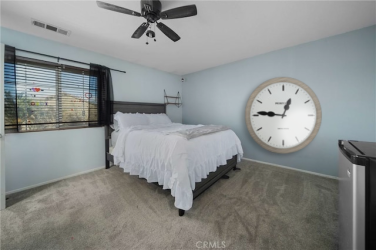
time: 12:46
